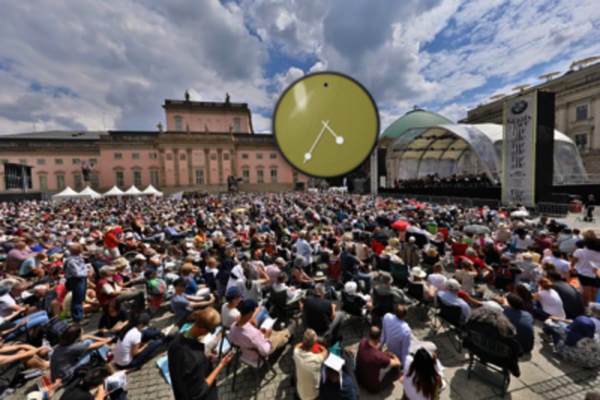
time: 4:35
